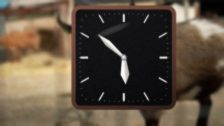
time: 5:52
